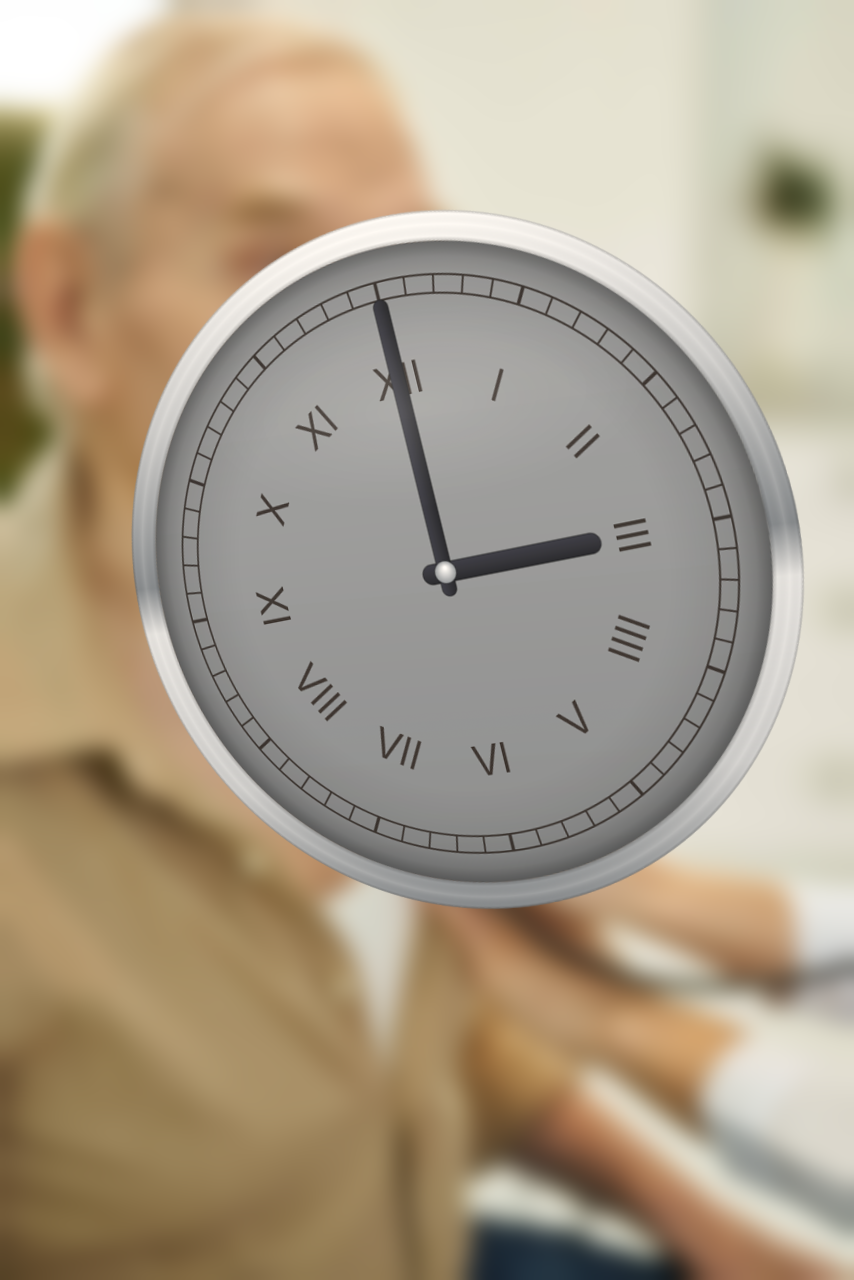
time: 3:00
